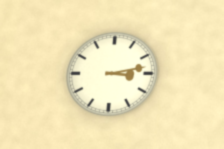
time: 3:13
